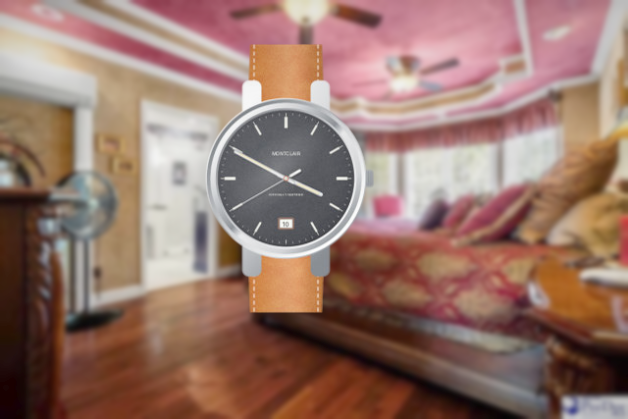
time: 3:49:40
